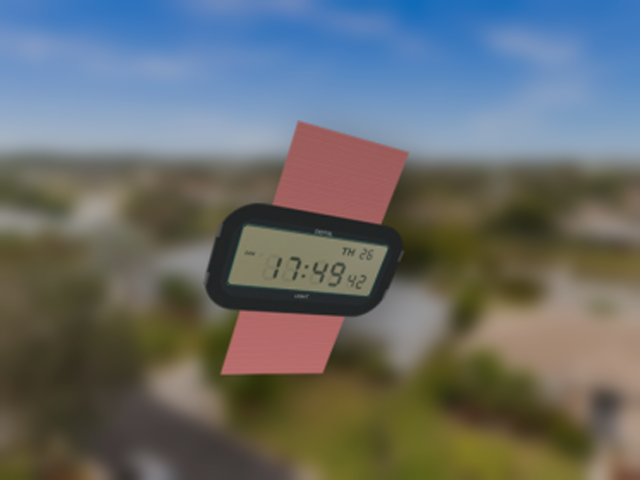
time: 17:49:42
